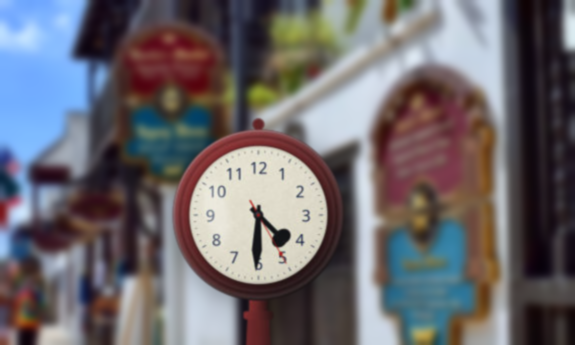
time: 4:30:25
